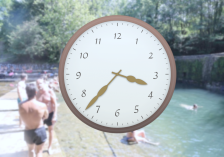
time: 3:37
